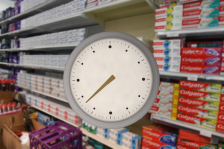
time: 7:38
